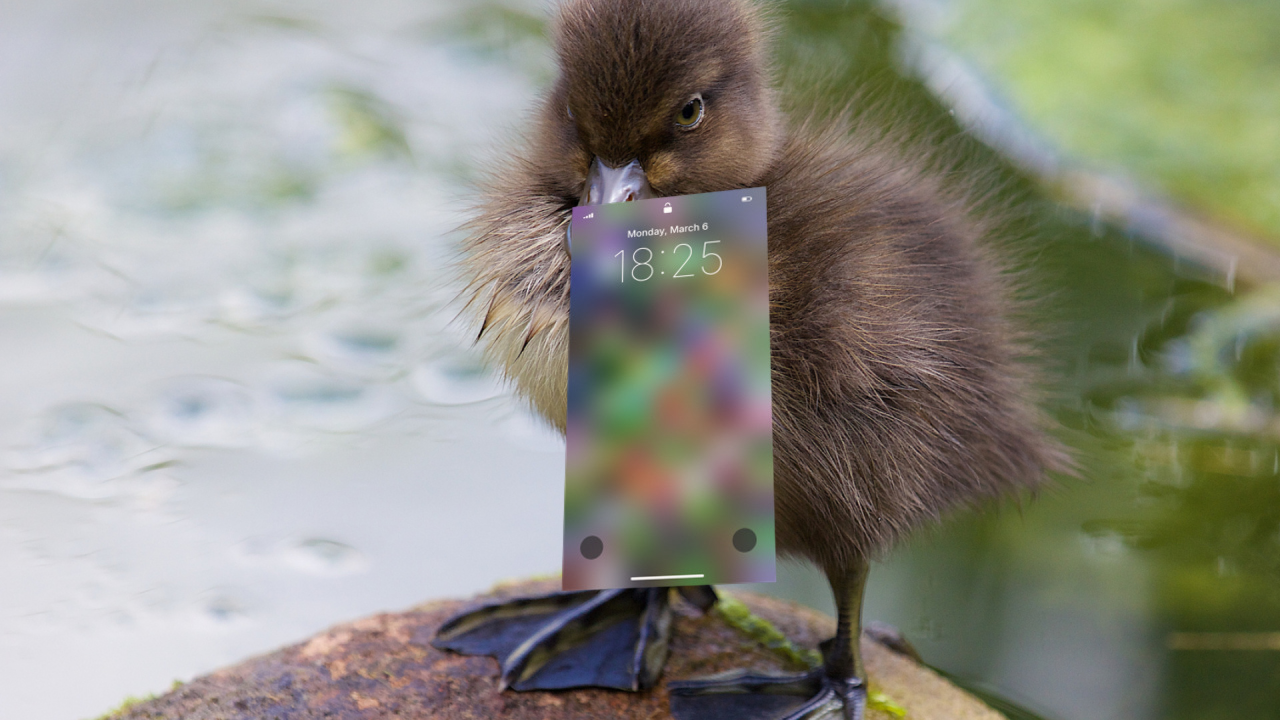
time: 18:25
